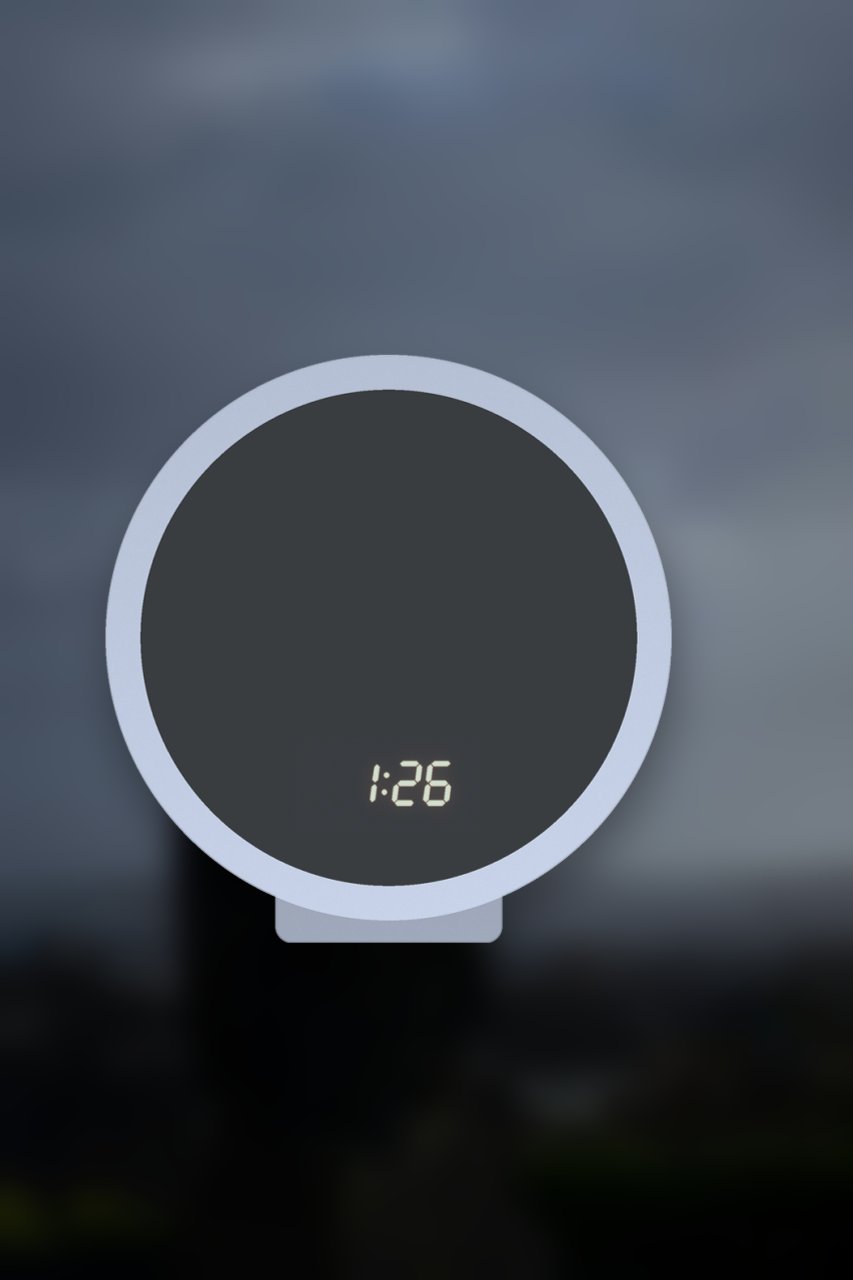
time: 1:26
